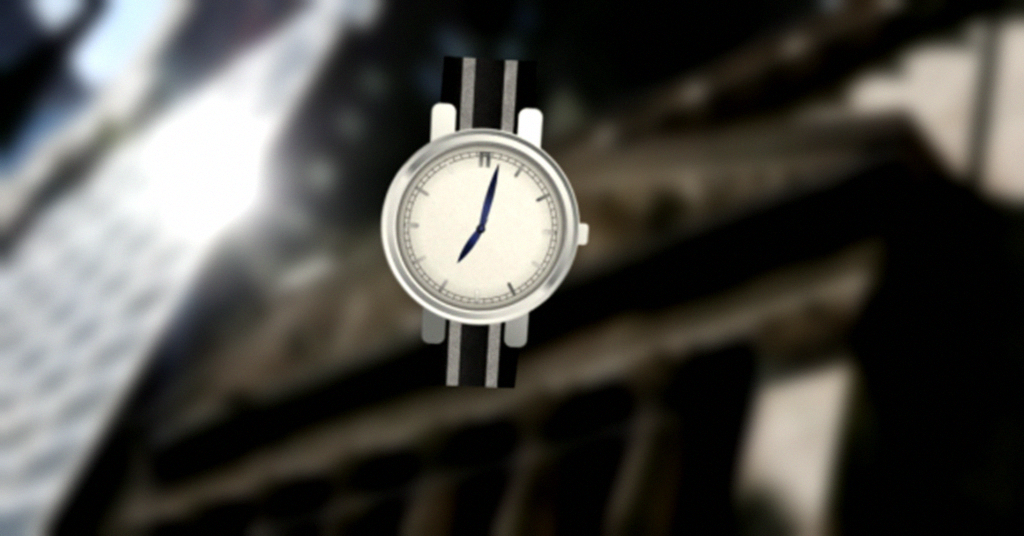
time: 7:02
